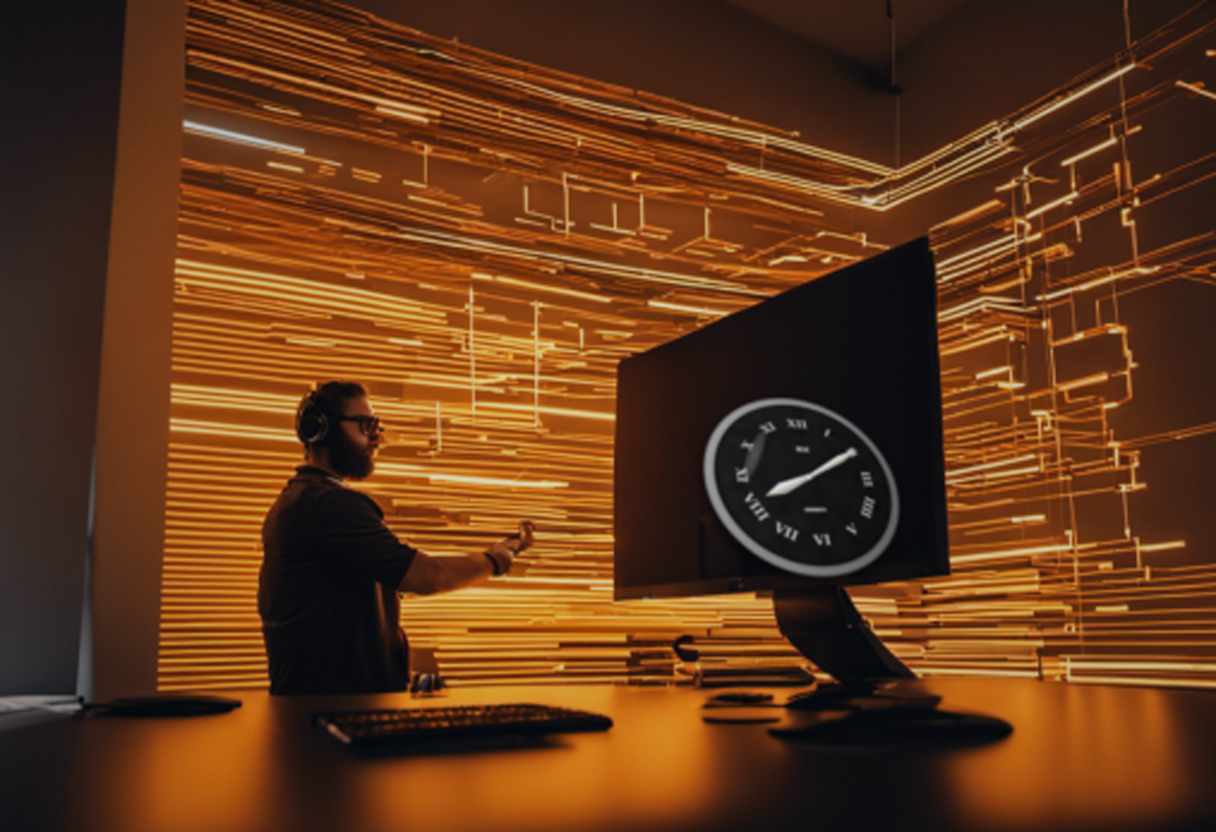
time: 8:10
